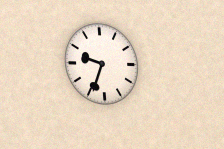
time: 9:34
